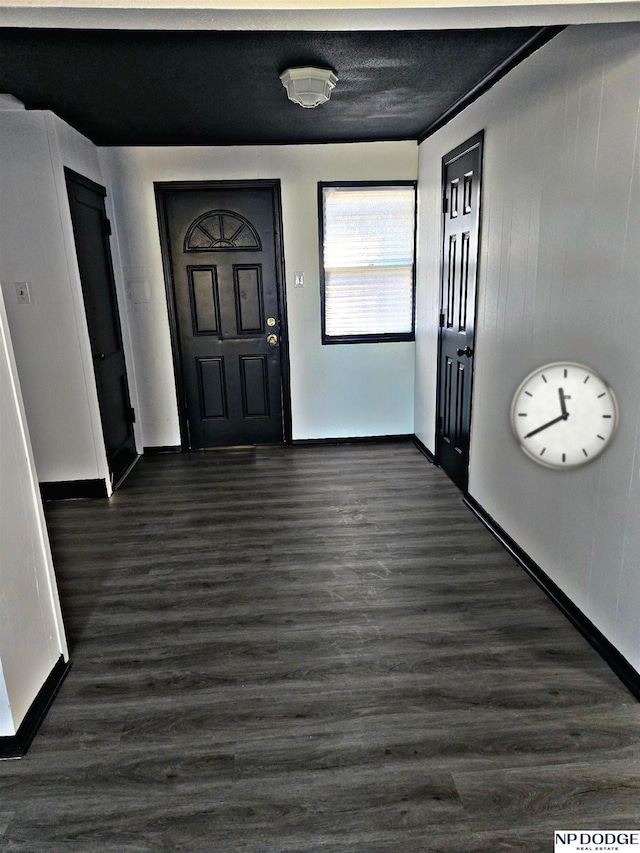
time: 11:40
